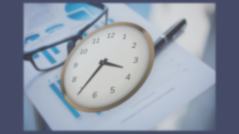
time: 3:35
